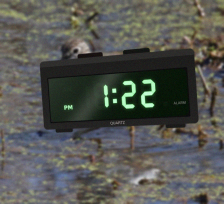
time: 1:22
